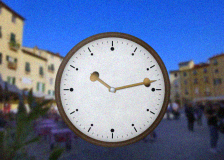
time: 10:13
